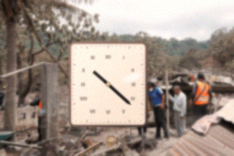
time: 10:22
